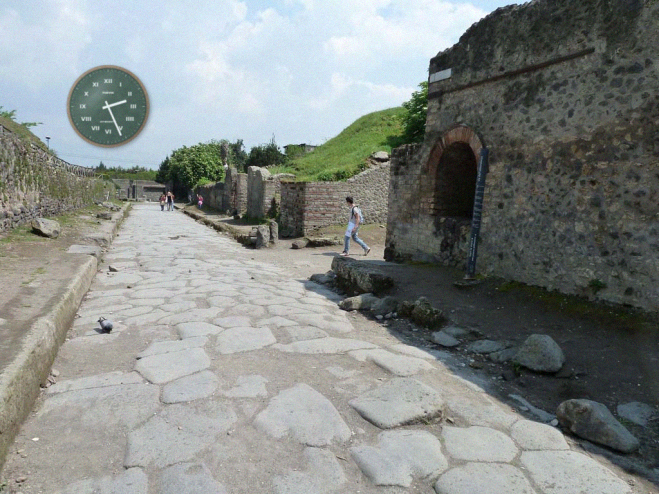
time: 2:26
